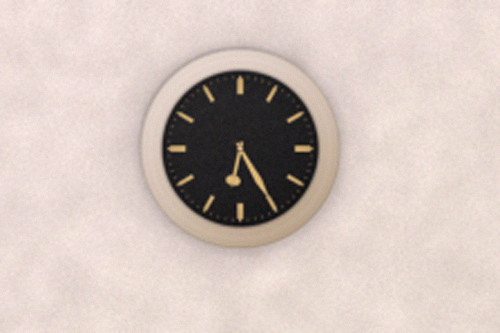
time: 6:25
